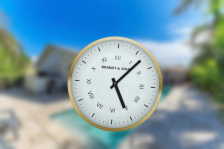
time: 5:07
